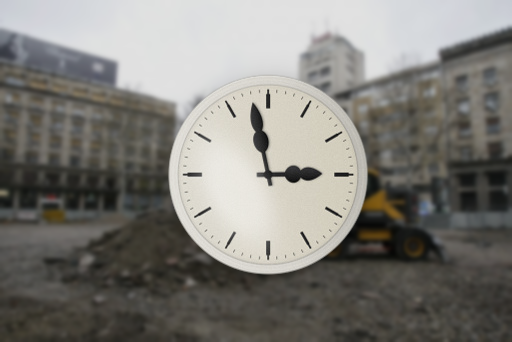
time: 2:58
